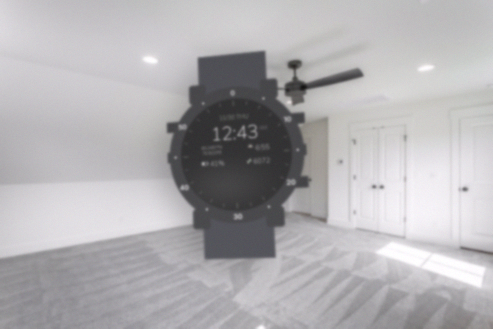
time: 12:43
